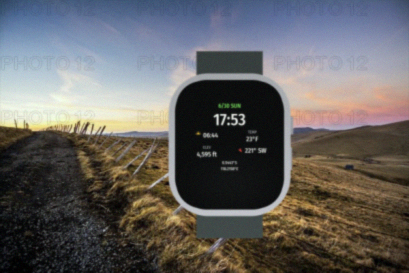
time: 17:53
